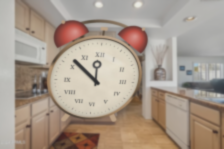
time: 11:52
